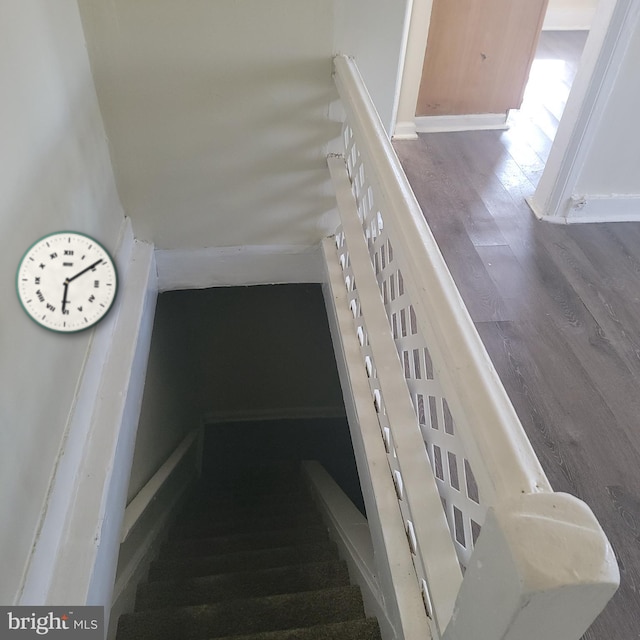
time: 6:09
